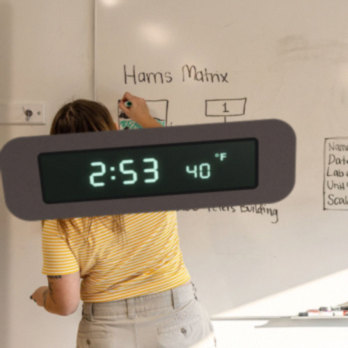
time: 2:53
